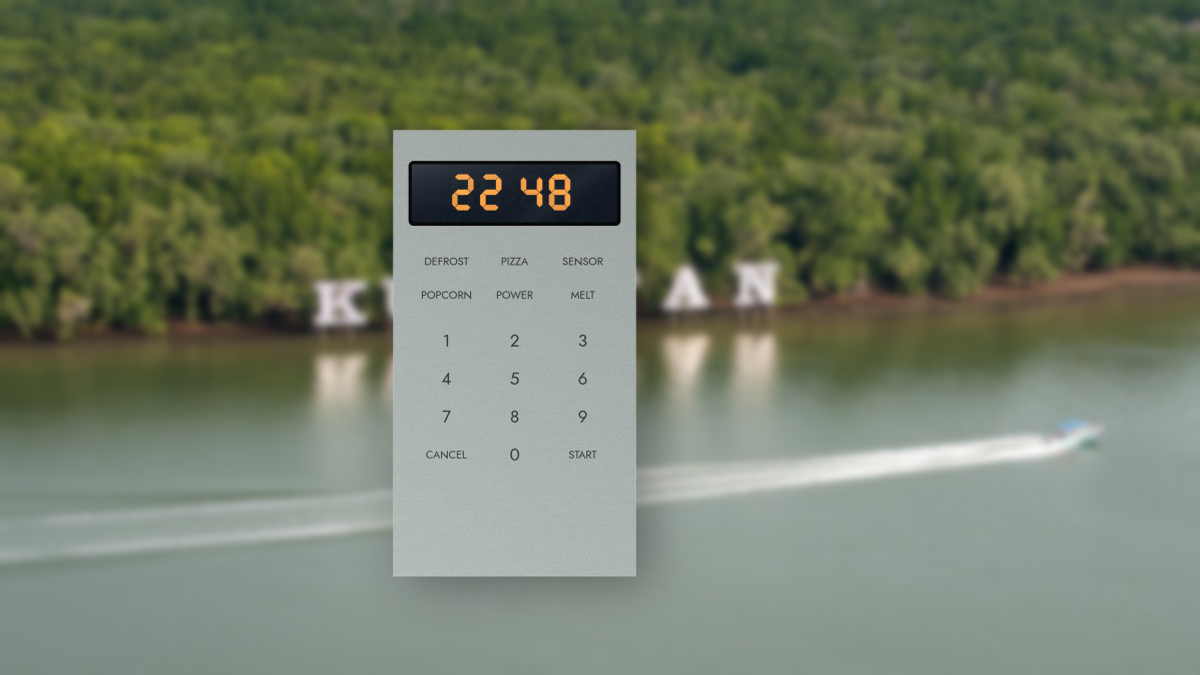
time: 22:48
